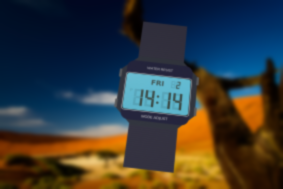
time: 14:14
